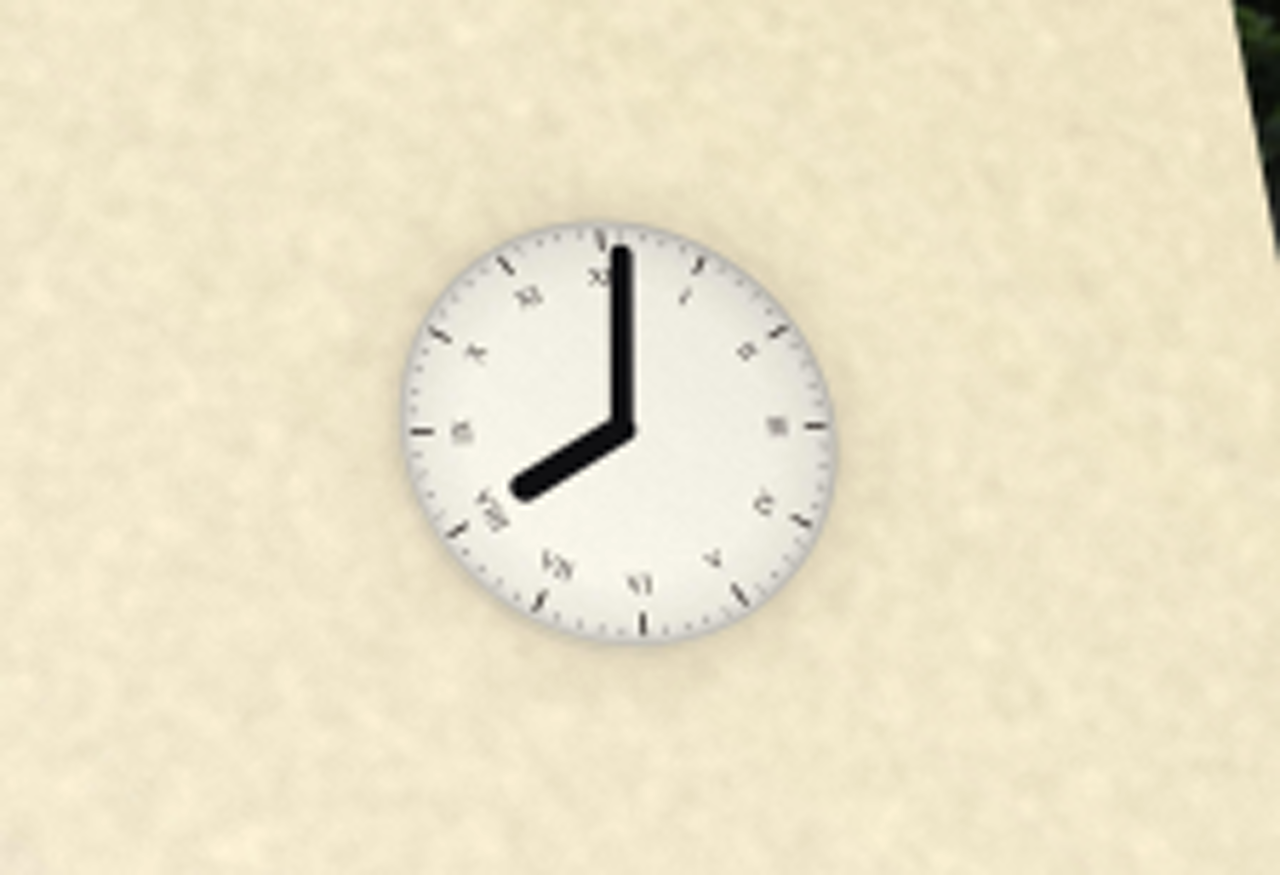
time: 8:01
